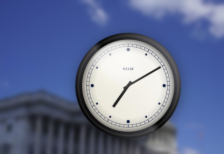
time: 7:10
